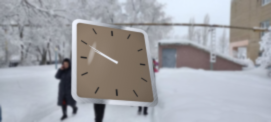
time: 9:50
